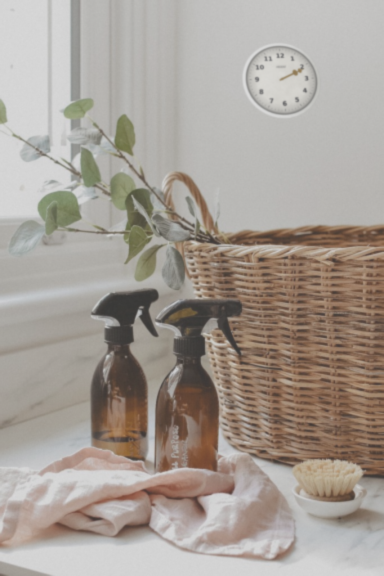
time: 2:11
